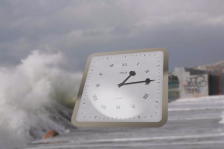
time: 1:14
